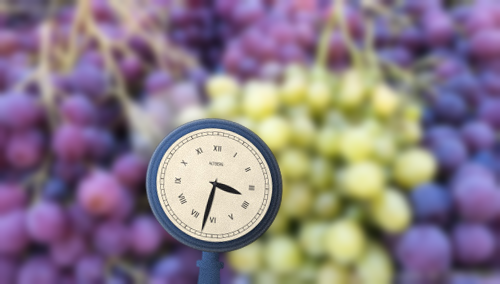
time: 3:32
